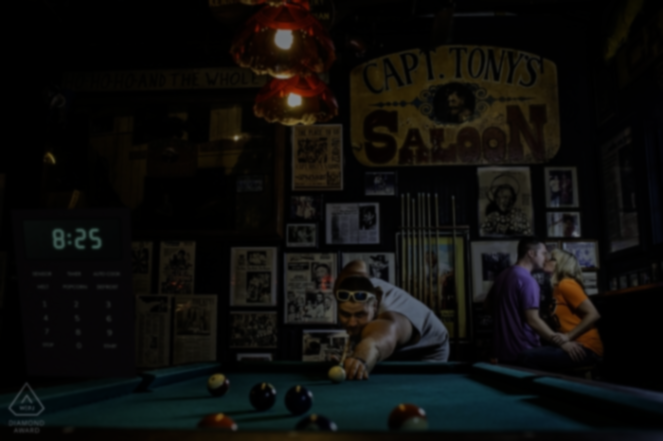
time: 8:25
